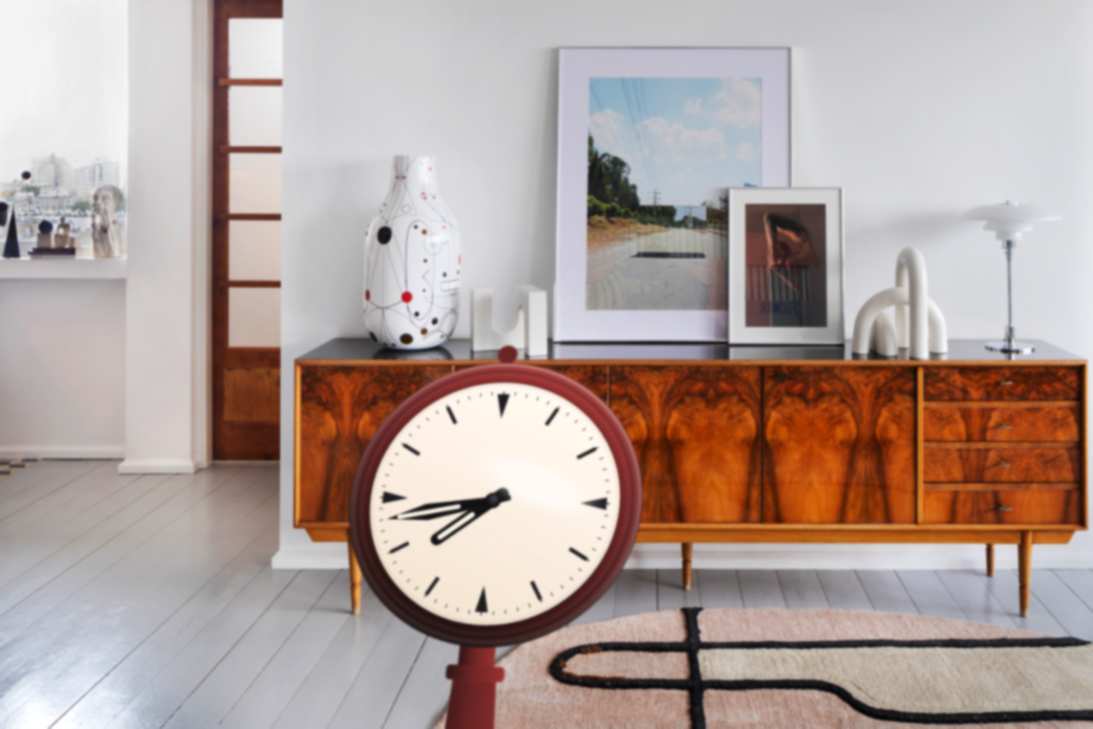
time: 7:43
